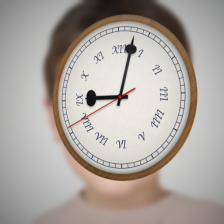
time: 9:02:41
